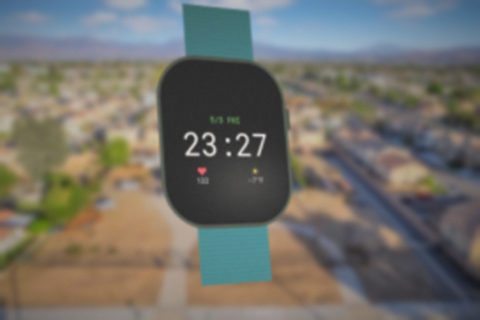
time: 23:27
